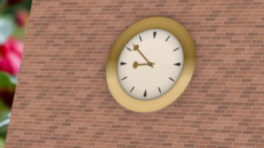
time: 8:52
